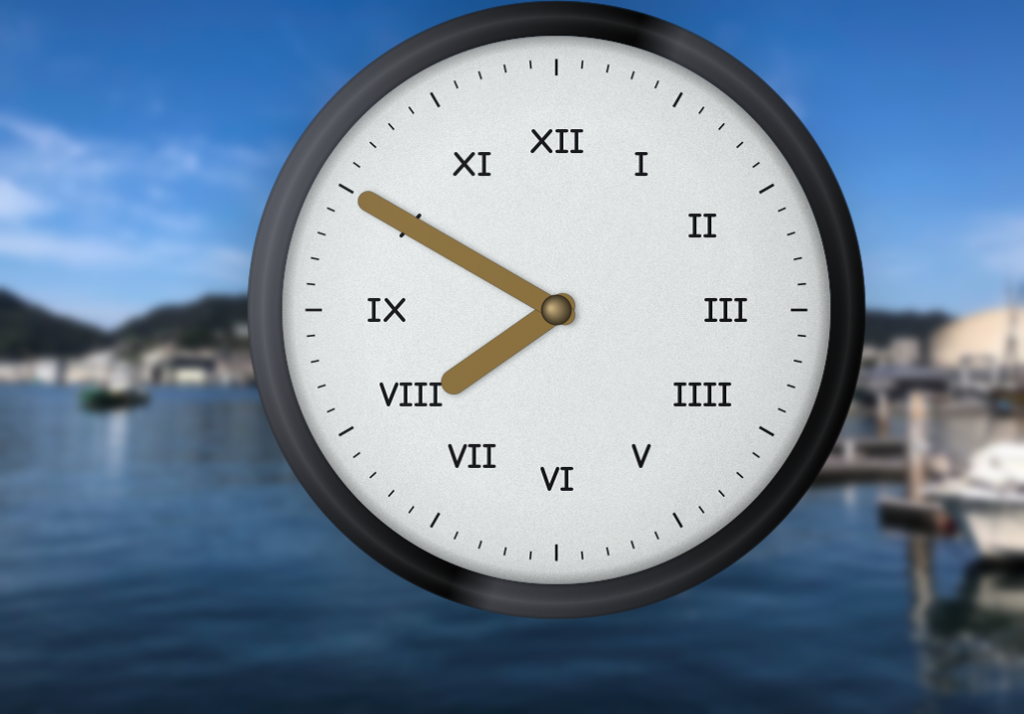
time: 7:50
